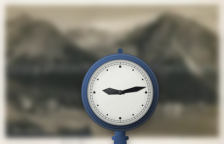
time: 9:13
